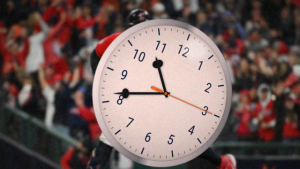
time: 10:41:15
